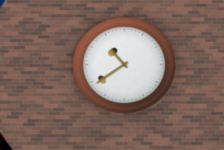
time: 10:39
